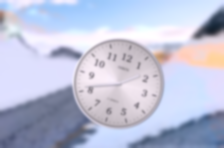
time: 1:41
